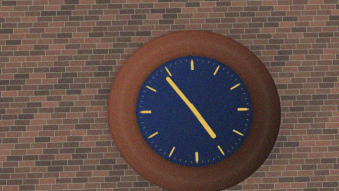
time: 4:54
